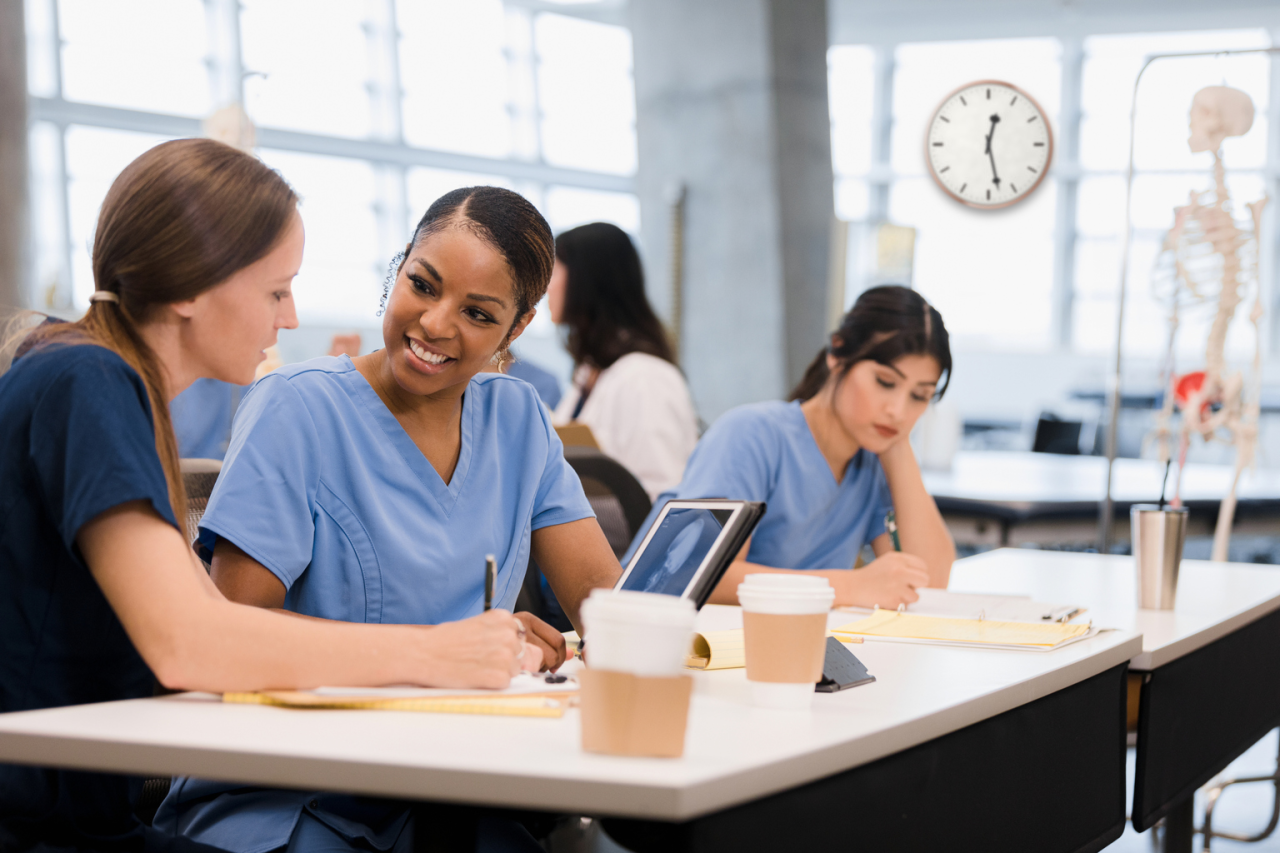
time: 12:28
